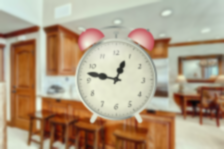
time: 12:47
